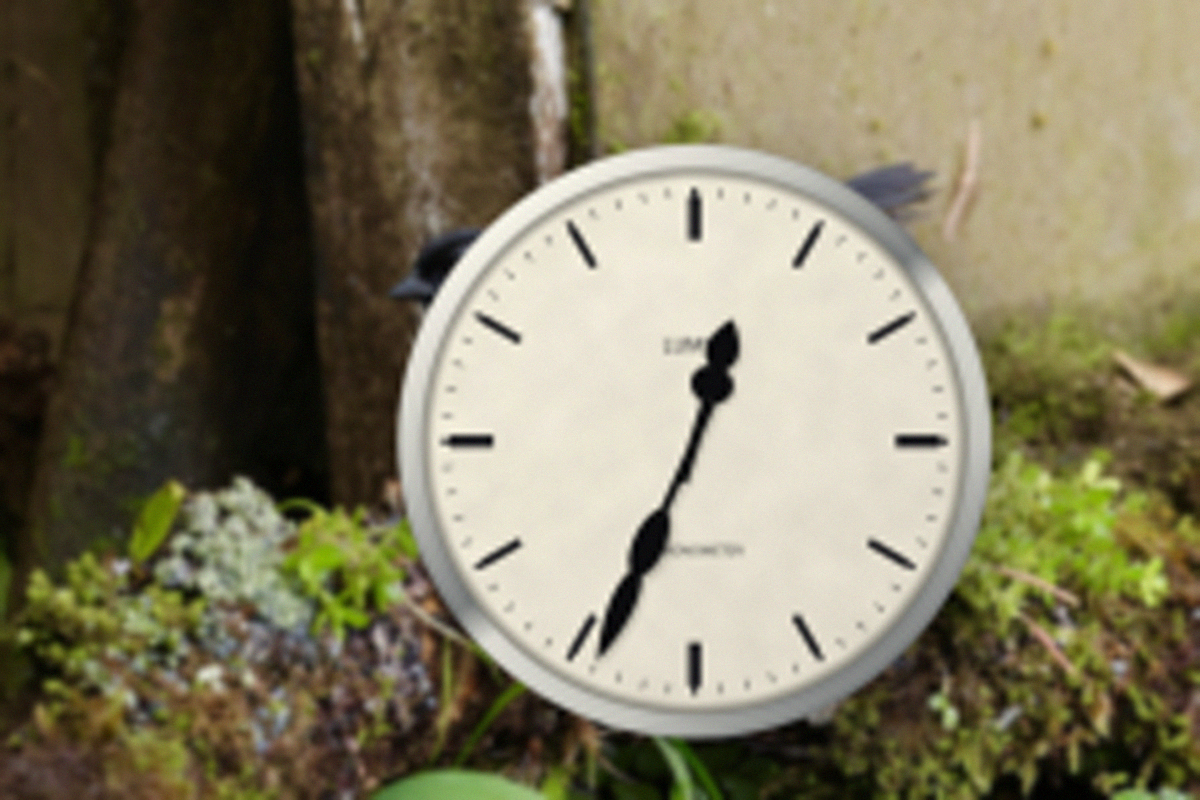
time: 12:34
